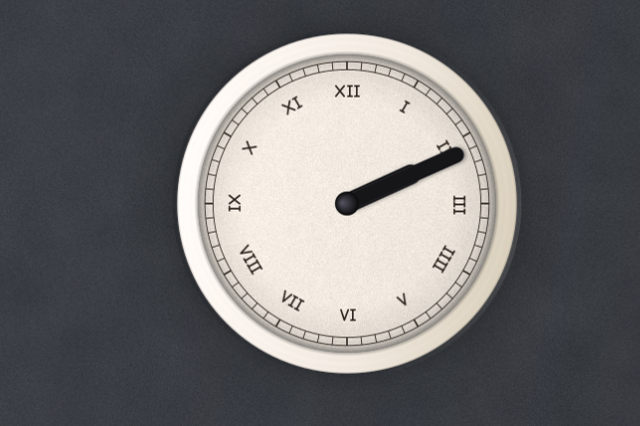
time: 2:11
